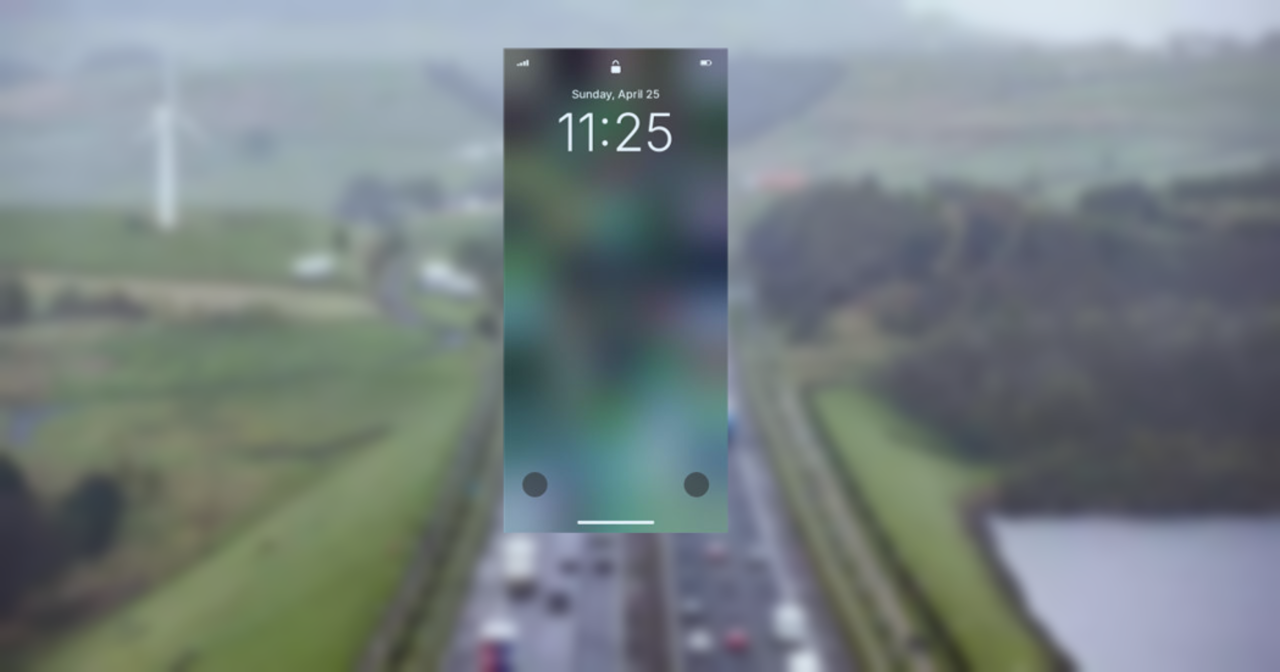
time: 11:25
